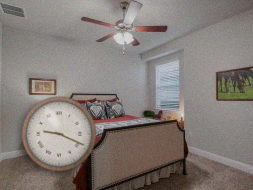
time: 9:19
